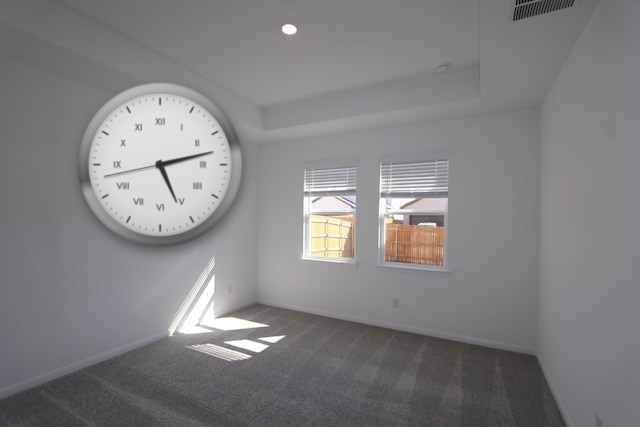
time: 5:12:43
